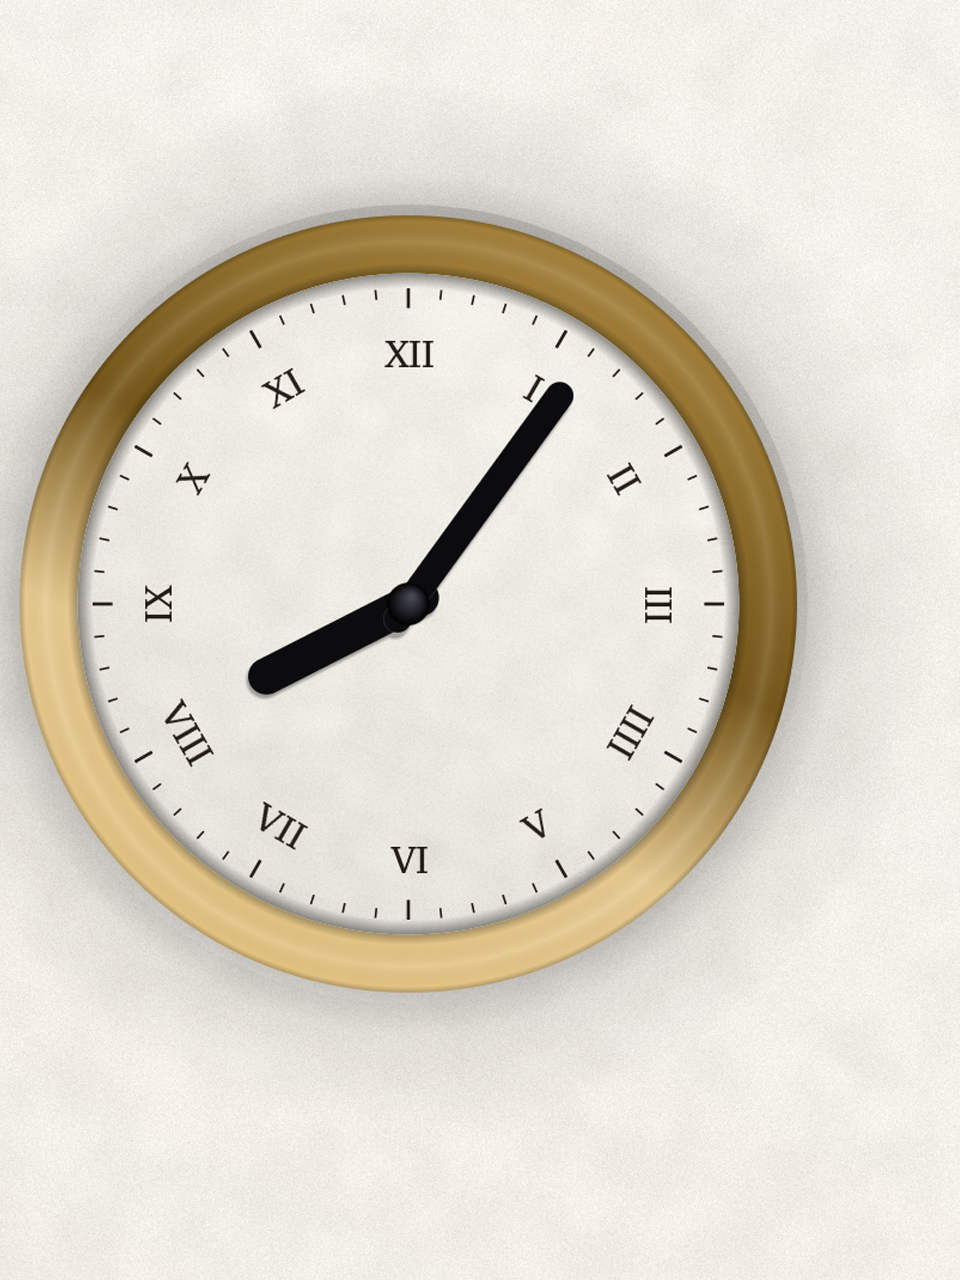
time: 8:06
